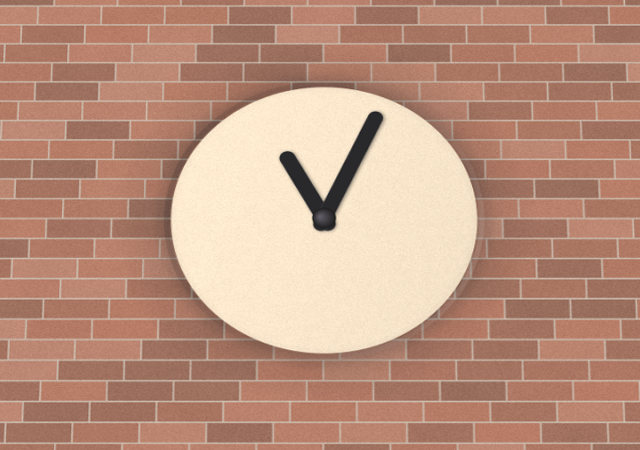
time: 11:04
